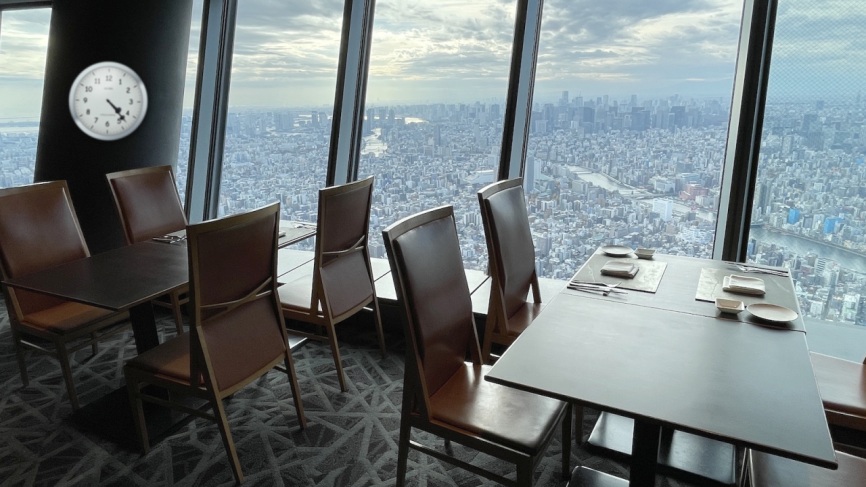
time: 4:23
